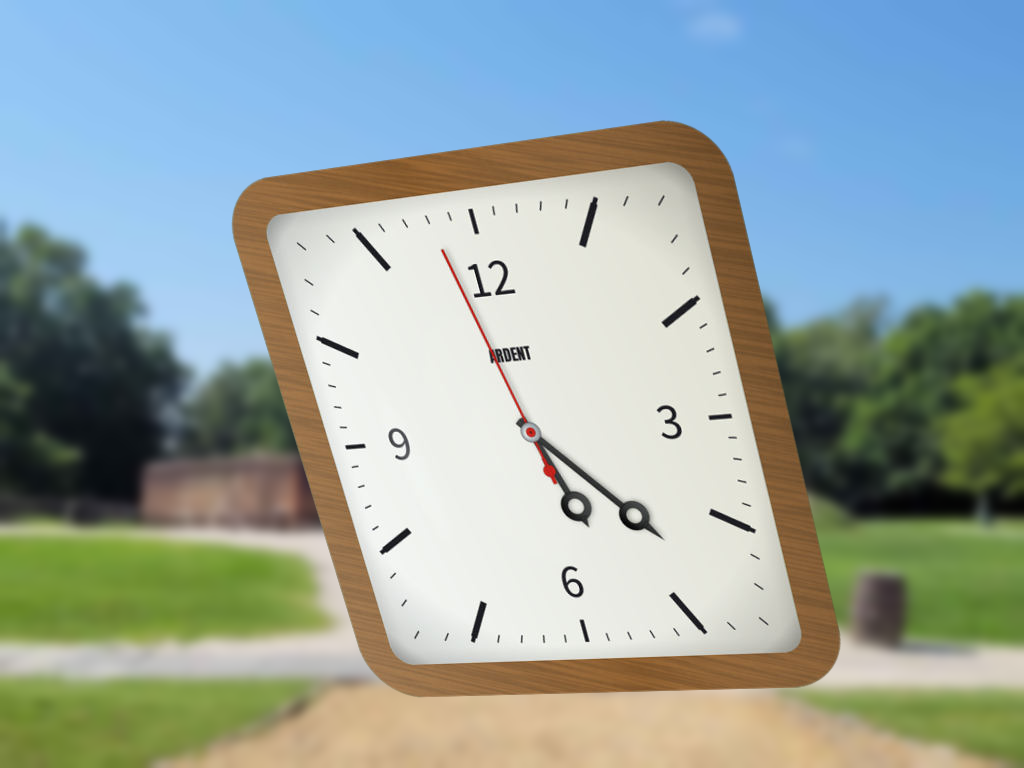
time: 5:22:58
